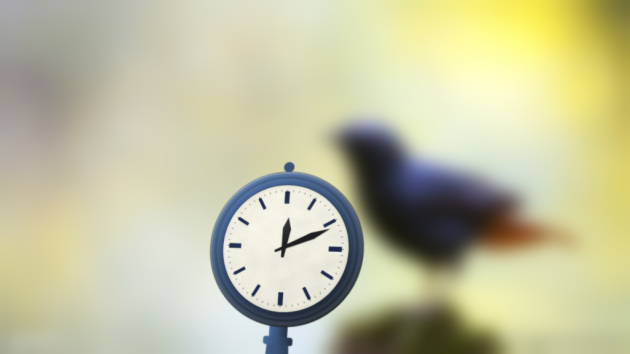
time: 12:11
